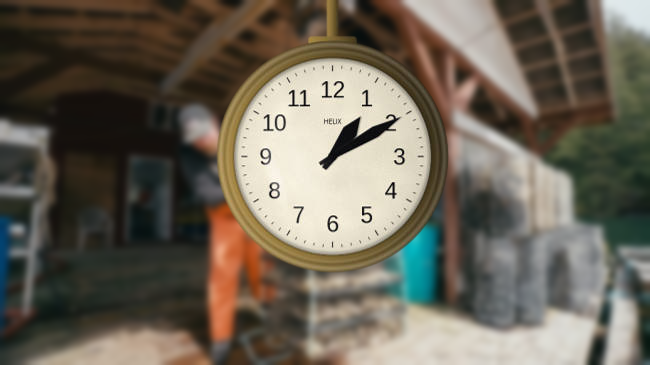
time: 1:10
